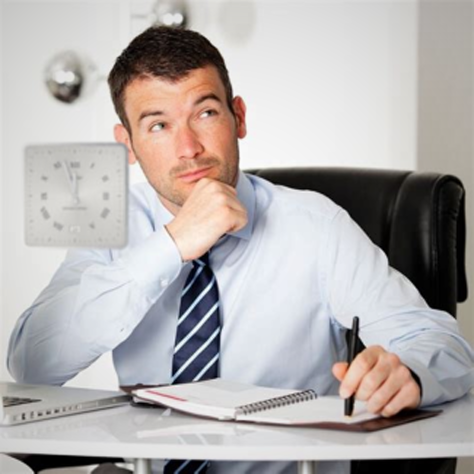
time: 11:57
